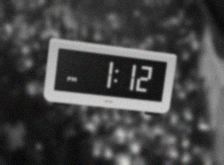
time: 1:12
